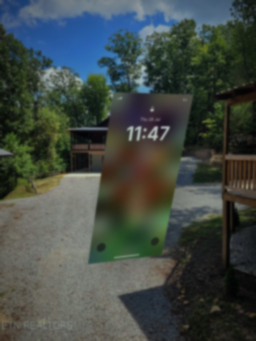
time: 11:47
